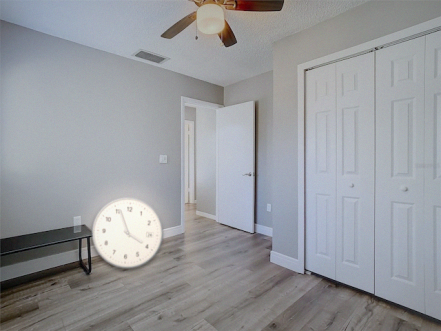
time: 3:56
